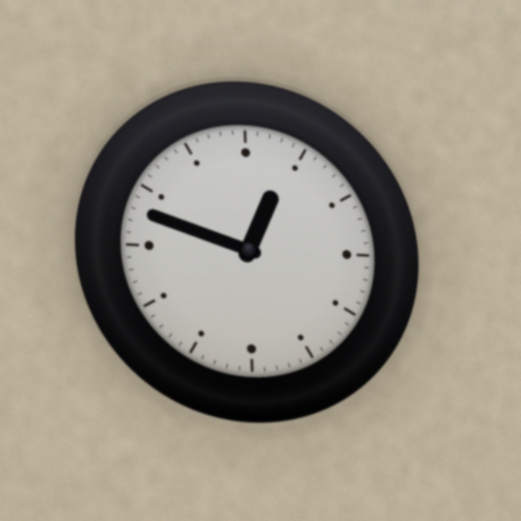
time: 12:48
